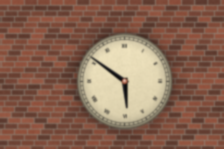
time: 5:51
